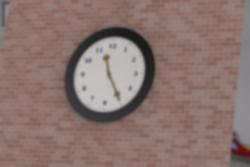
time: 11:25
